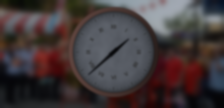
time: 1:38
